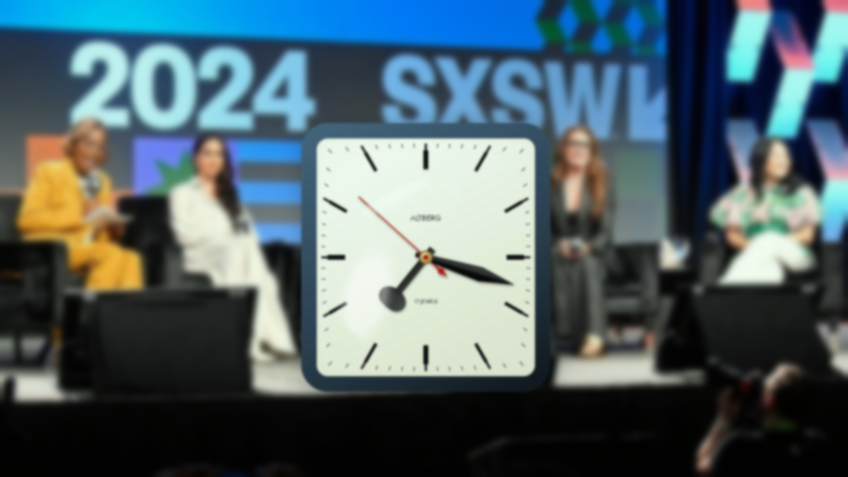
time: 7:17:52
